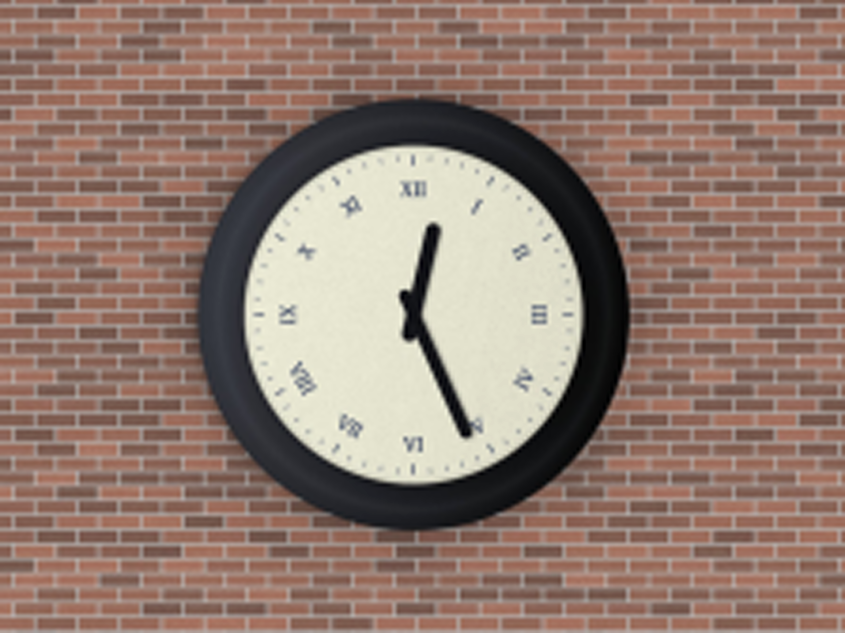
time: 12:26
